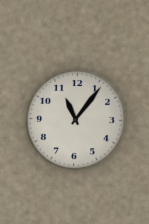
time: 11:06
